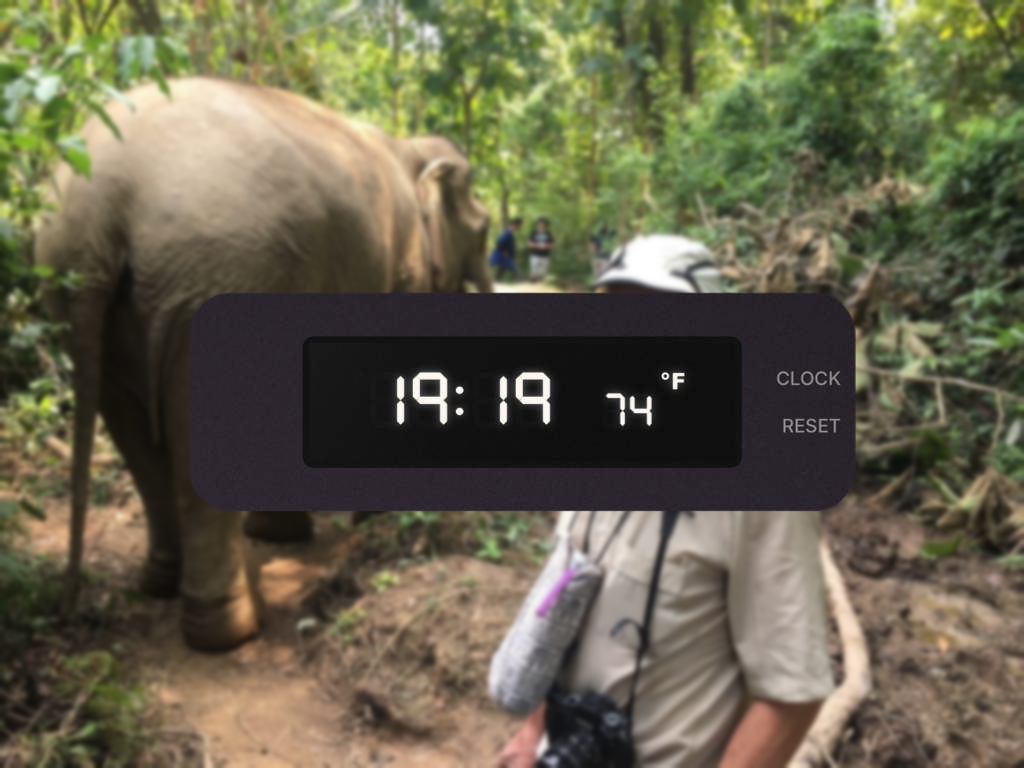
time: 19:19
